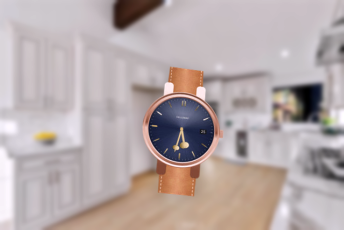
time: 5:32
